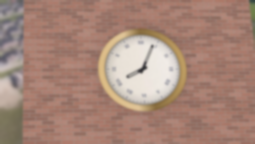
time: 8:04
